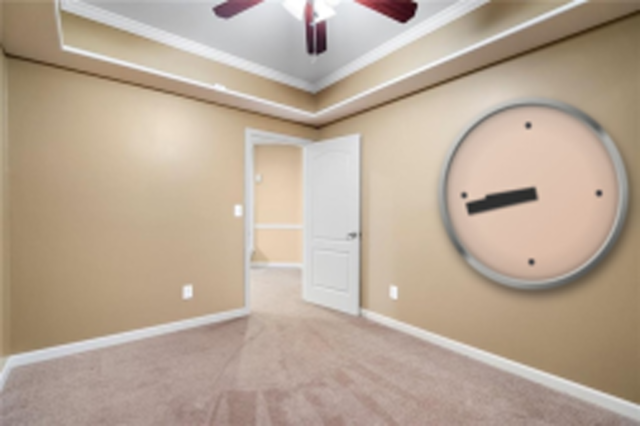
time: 8:43
